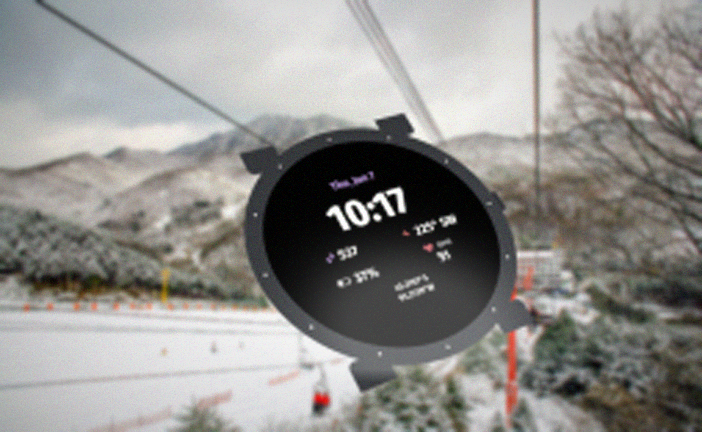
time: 10:17
